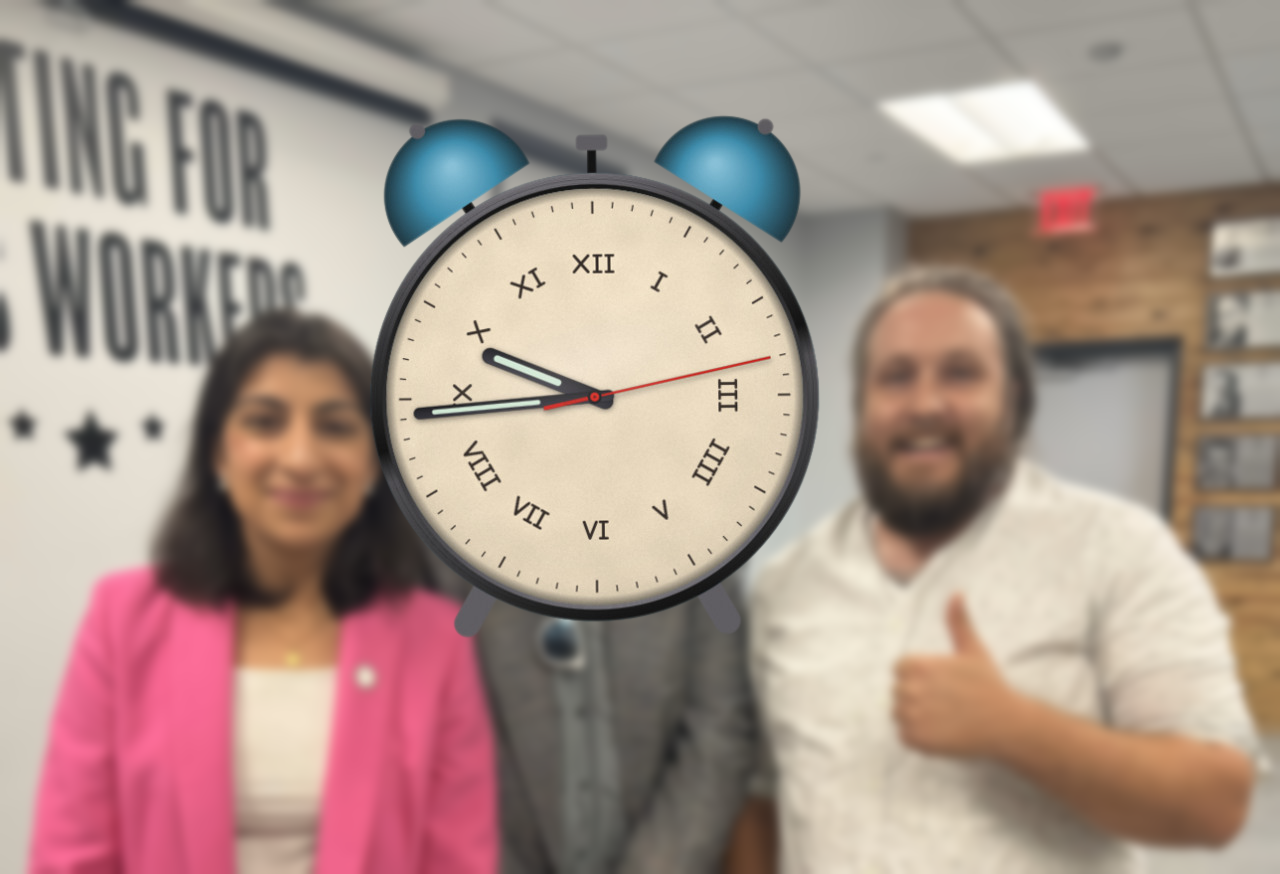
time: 9:44:13
